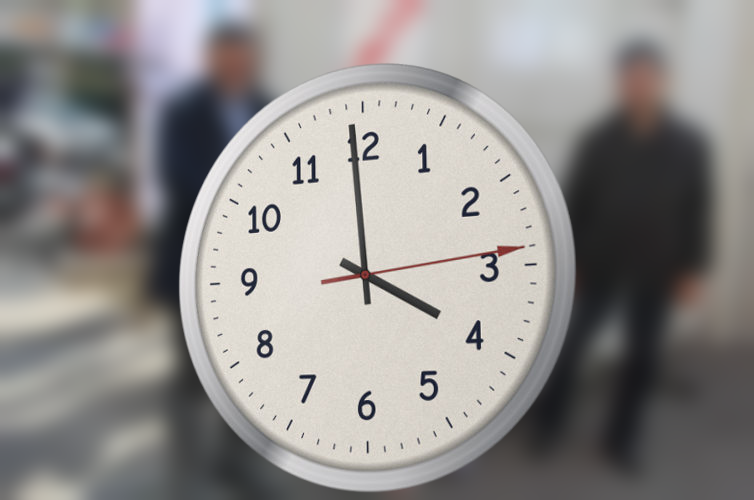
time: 3:59:14
